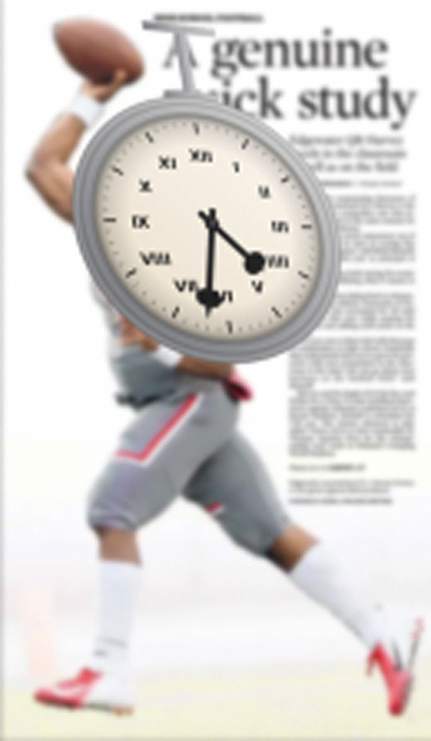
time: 4:32
